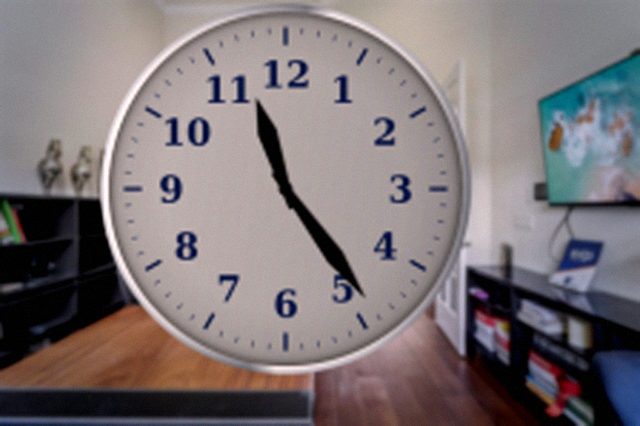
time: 11:24
